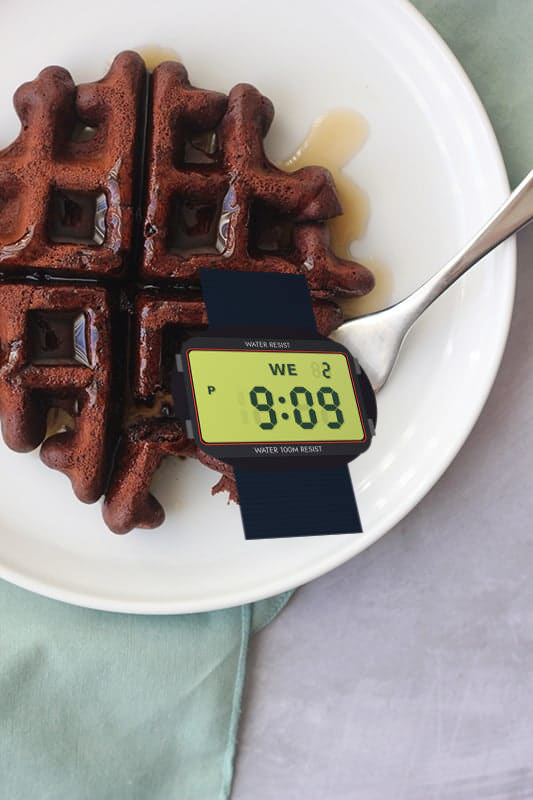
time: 9:09
